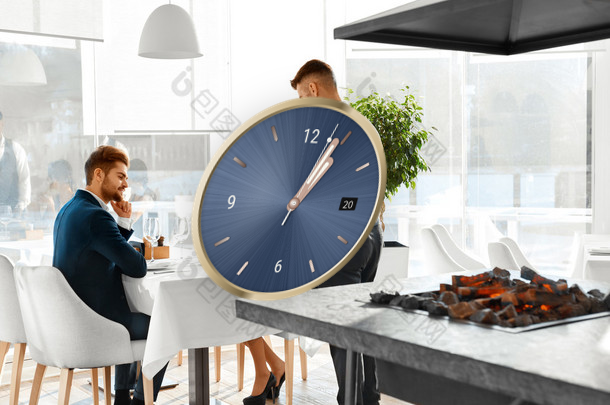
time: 1:04:03
